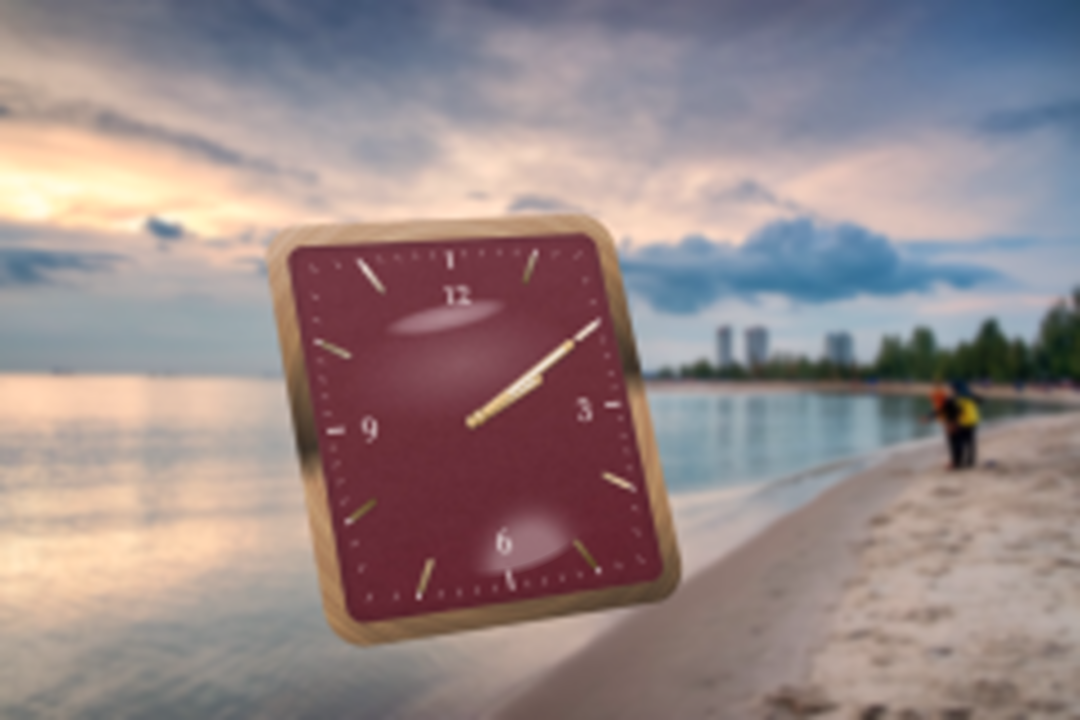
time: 2:10
